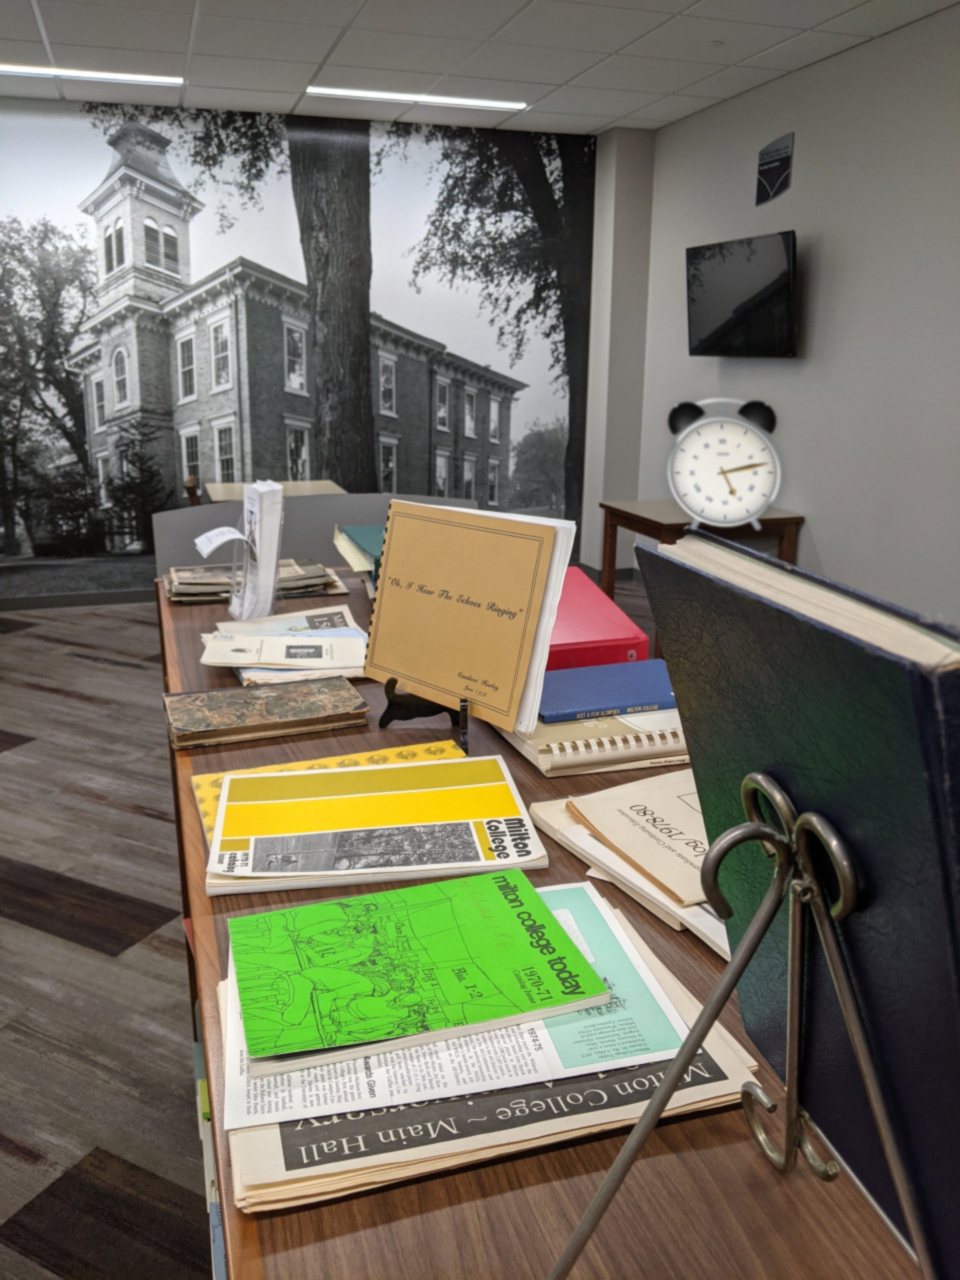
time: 5:13
